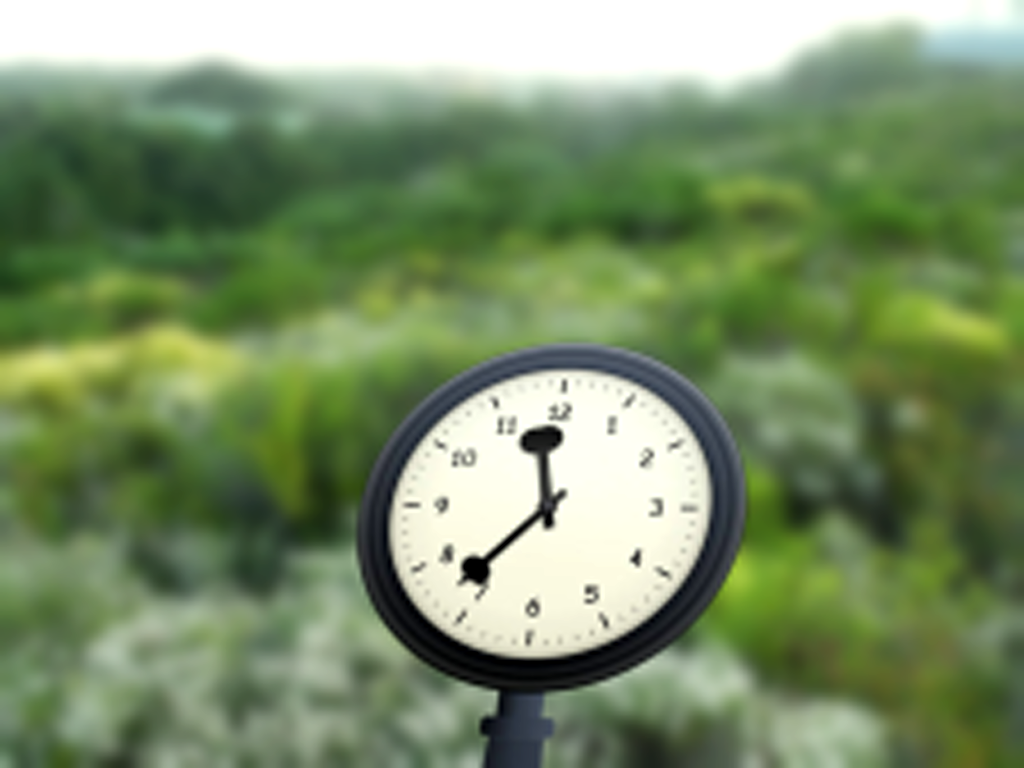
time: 11:37
